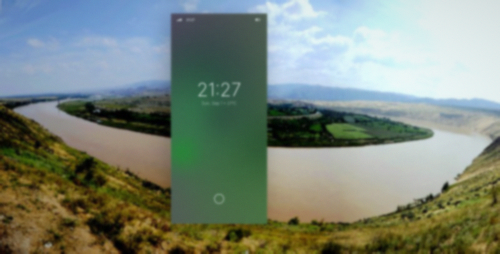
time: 21:27
